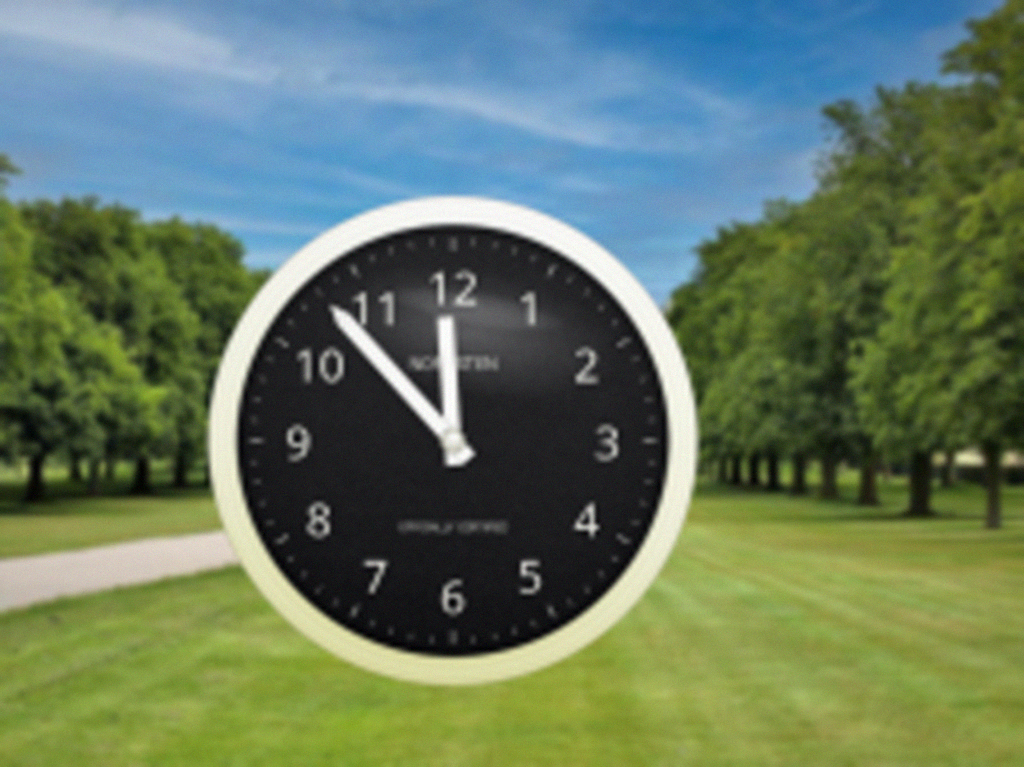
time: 11:53
